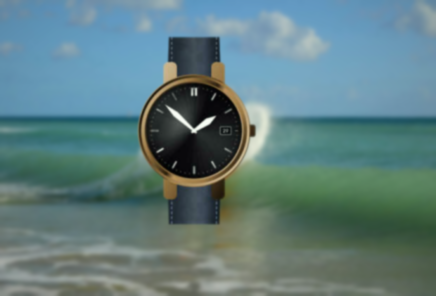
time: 1:52
